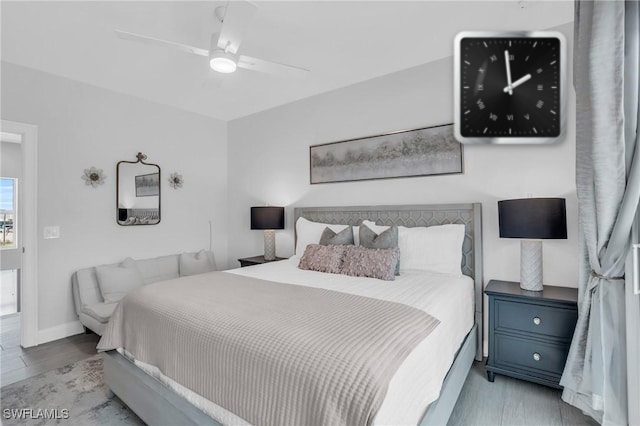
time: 1:59
